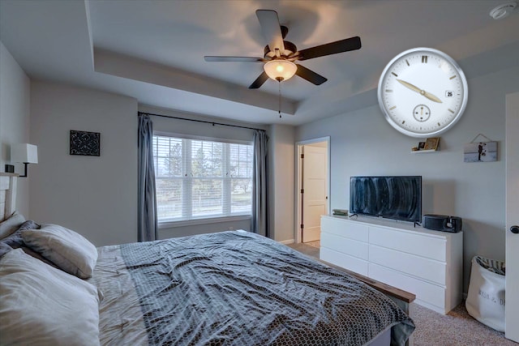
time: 3:49
